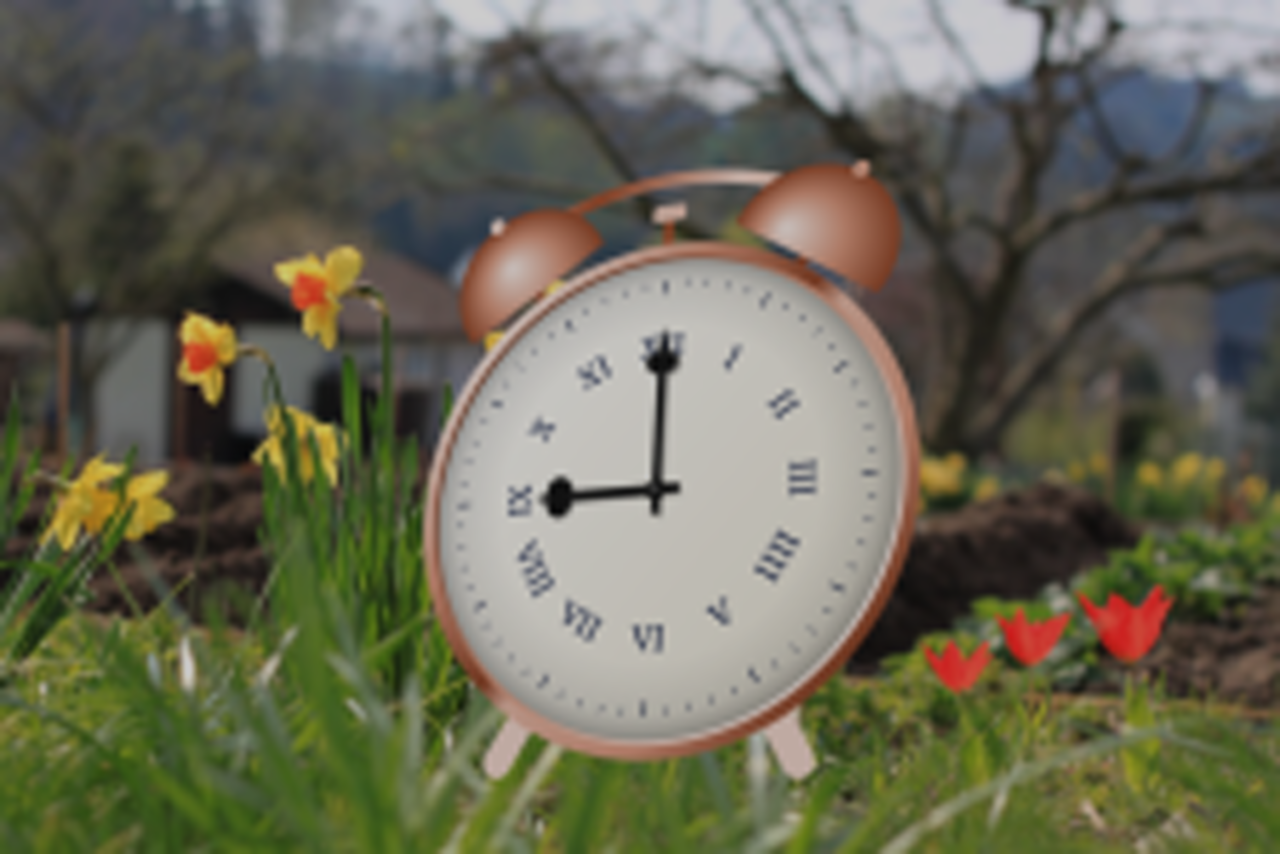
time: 9:00
